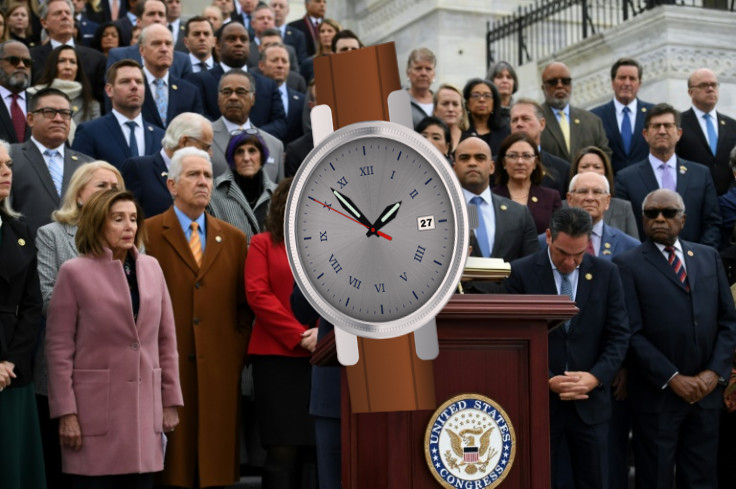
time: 1:52:50
